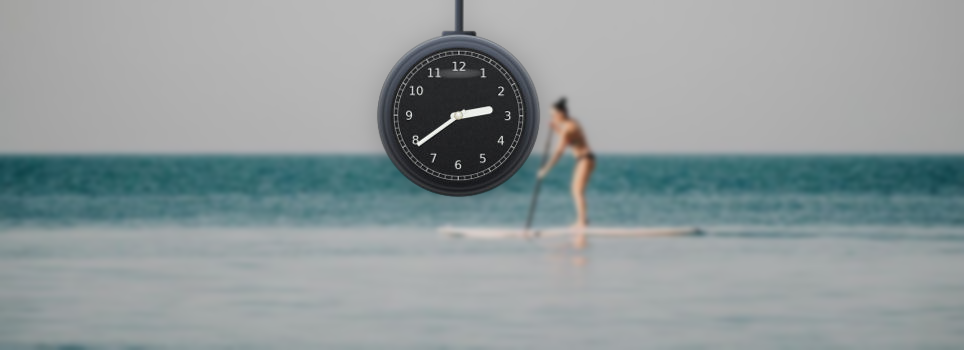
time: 2:39
